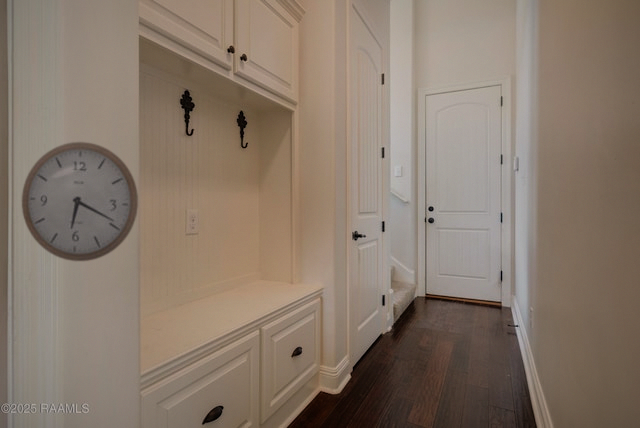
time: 6:19
